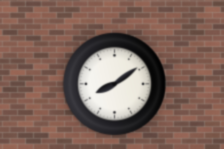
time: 8:09
